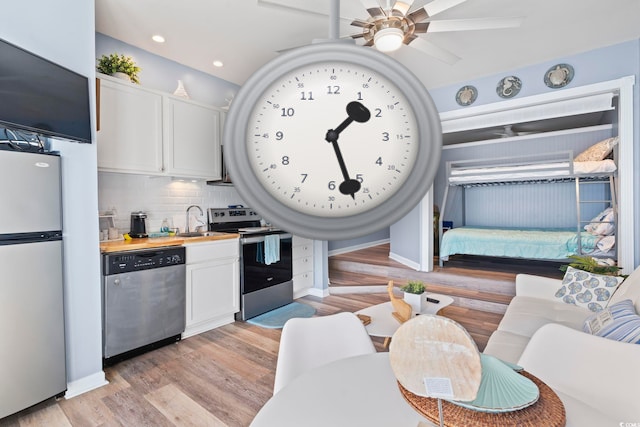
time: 1:27
